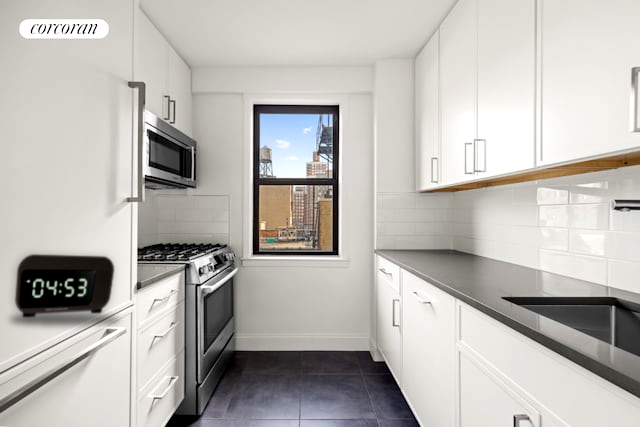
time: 4:53
